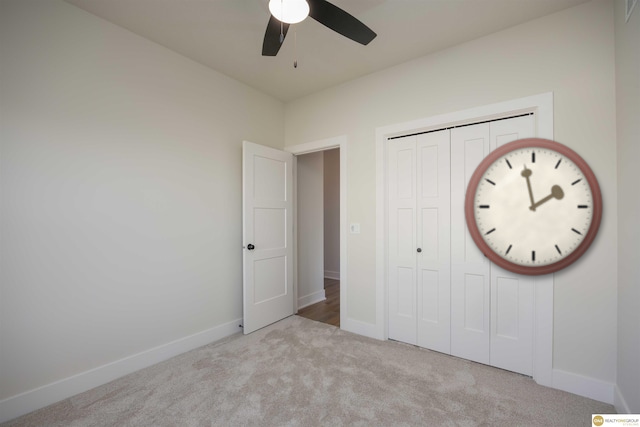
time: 1:58
